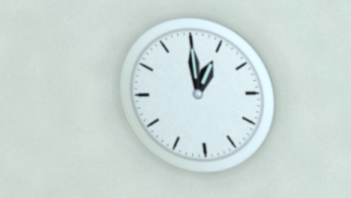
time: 1:00
